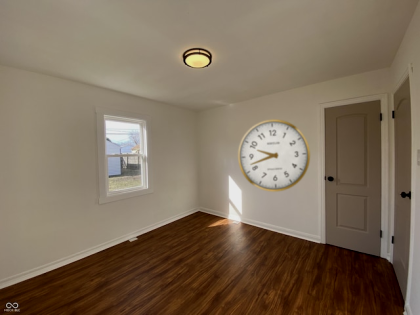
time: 9:42
